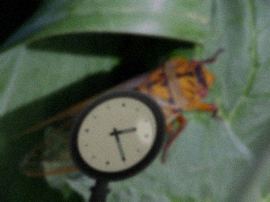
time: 2:25
